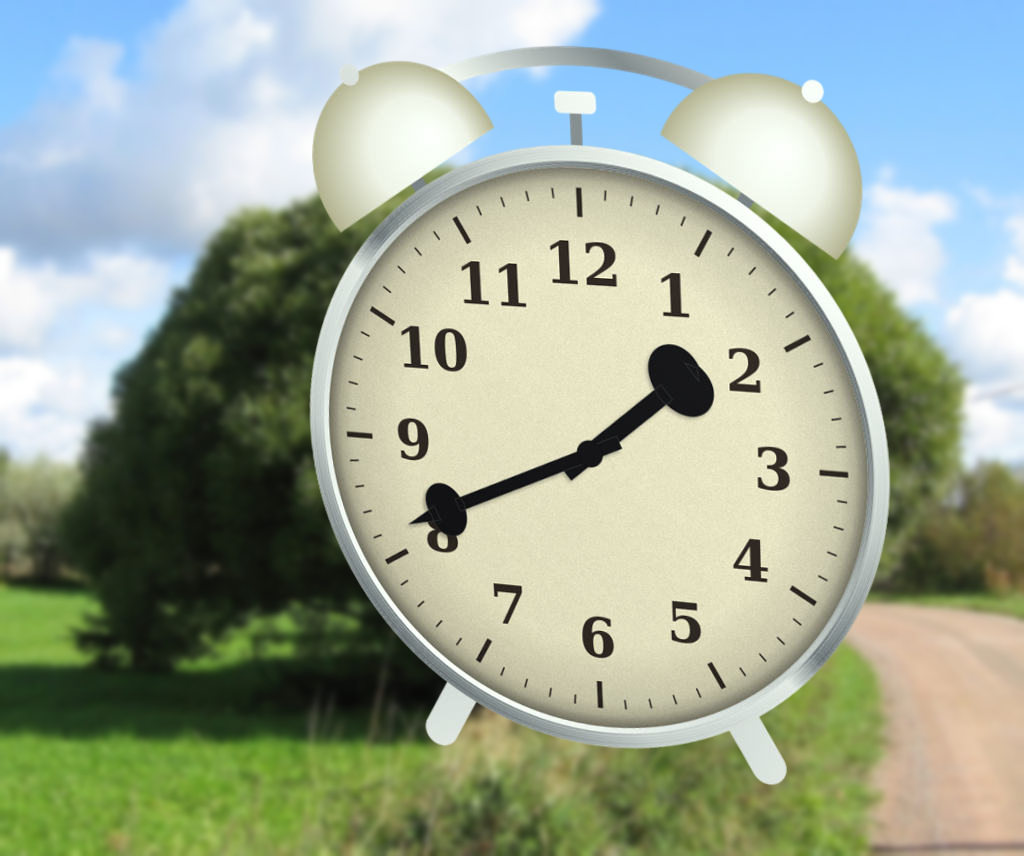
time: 1:41
